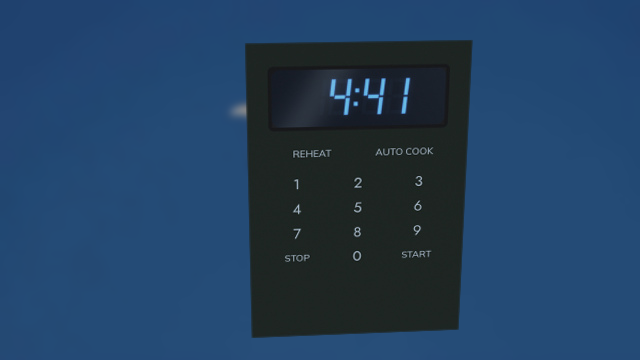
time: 4:41
